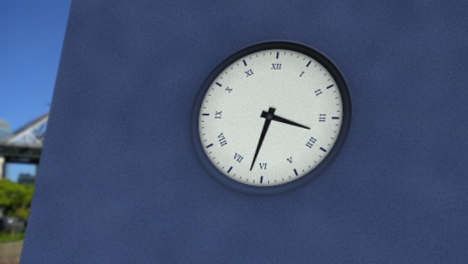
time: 3:32
